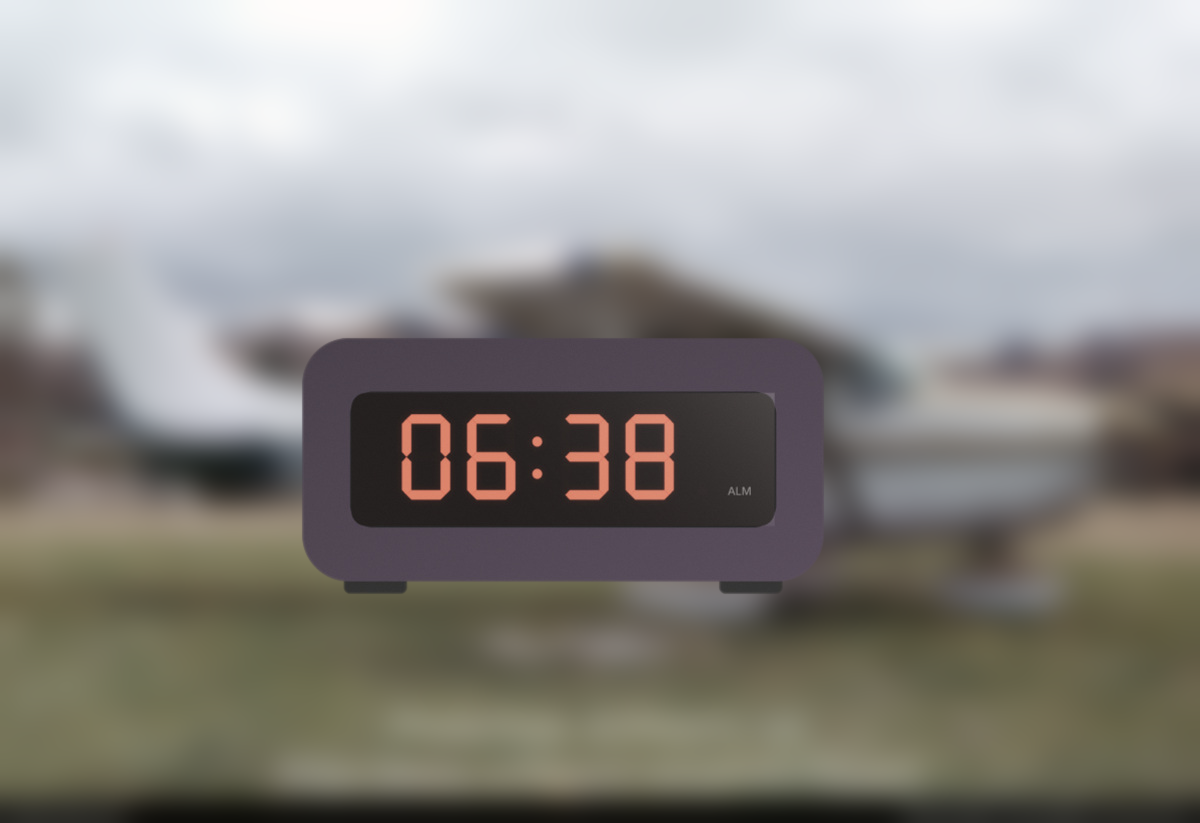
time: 6:38
